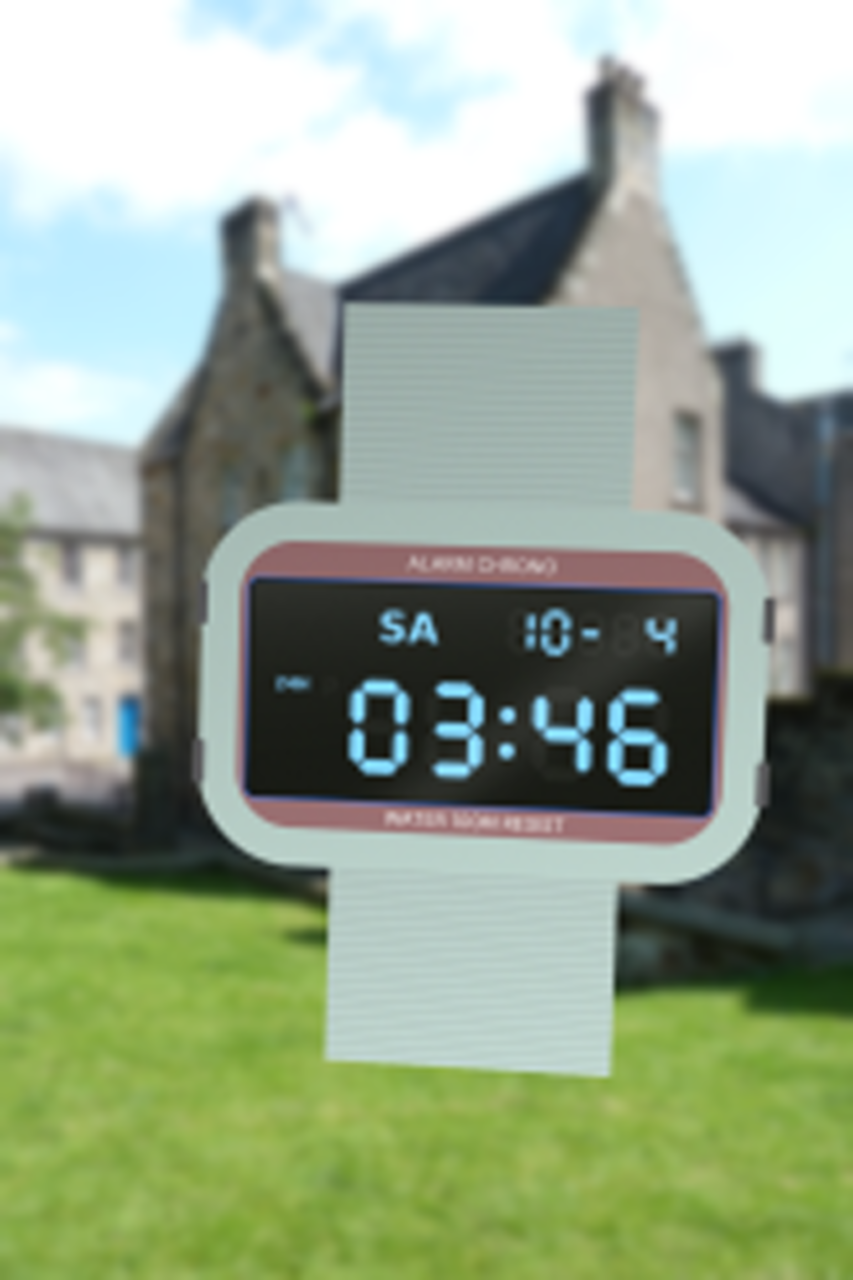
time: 3:46
